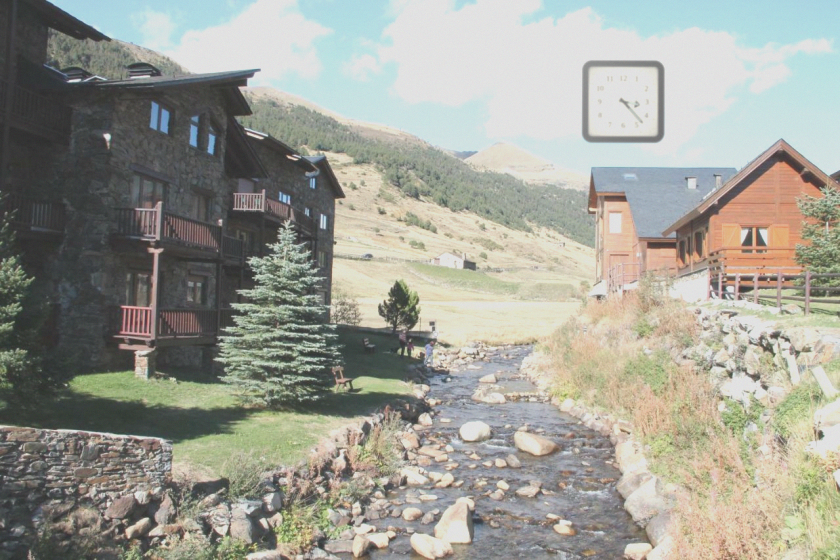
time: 3:23
